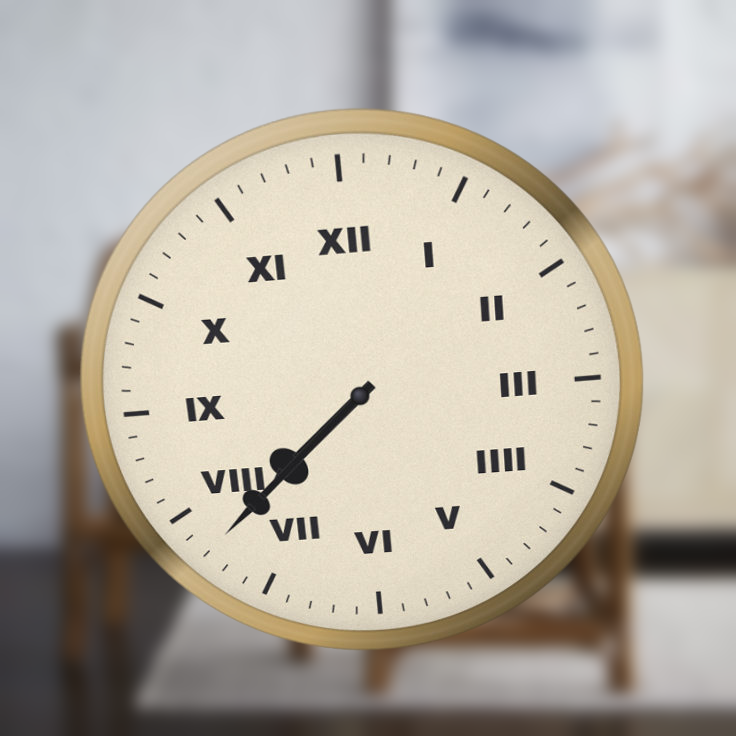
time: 7:38
